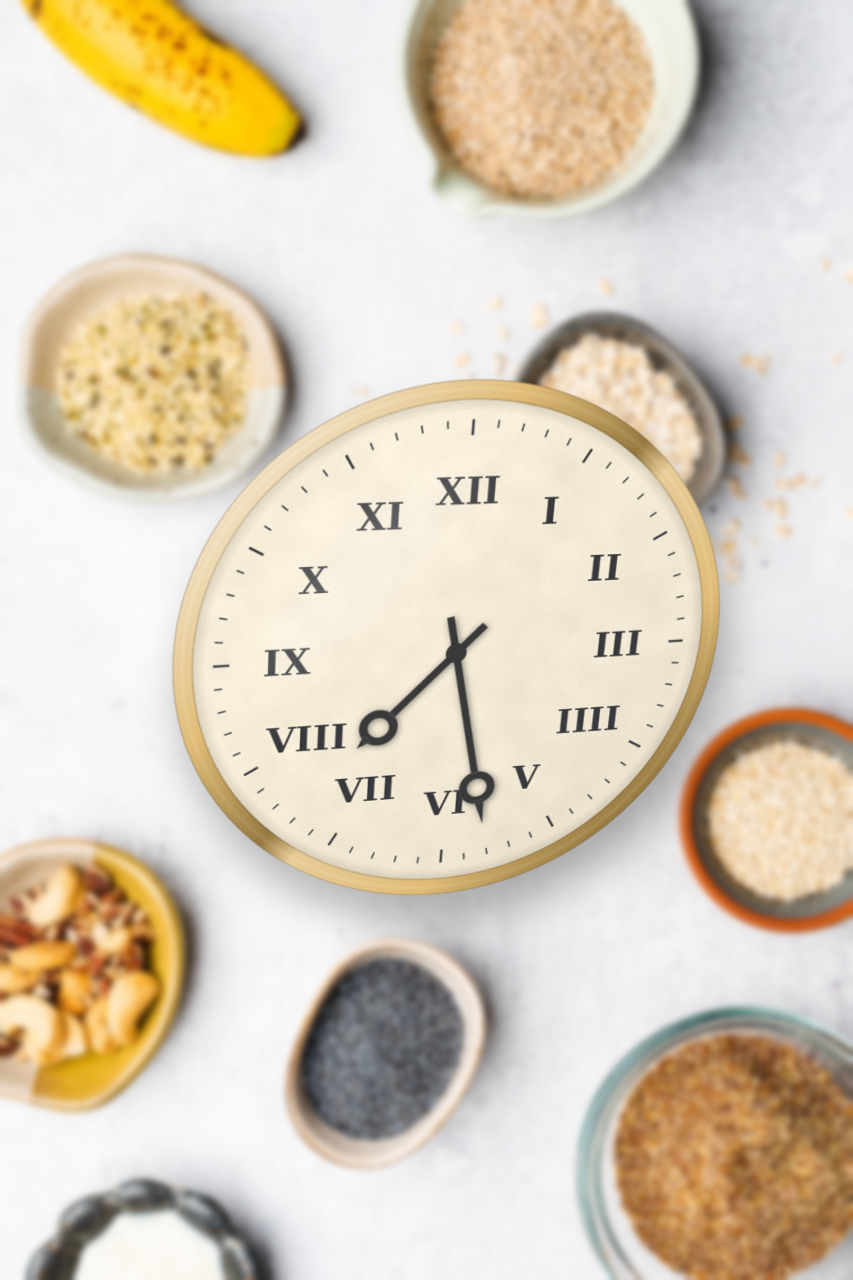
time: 7:28
